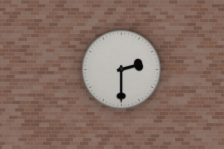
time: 2:30
